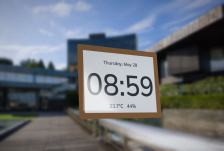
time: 8:59
